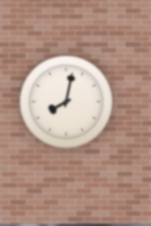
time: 8:02
